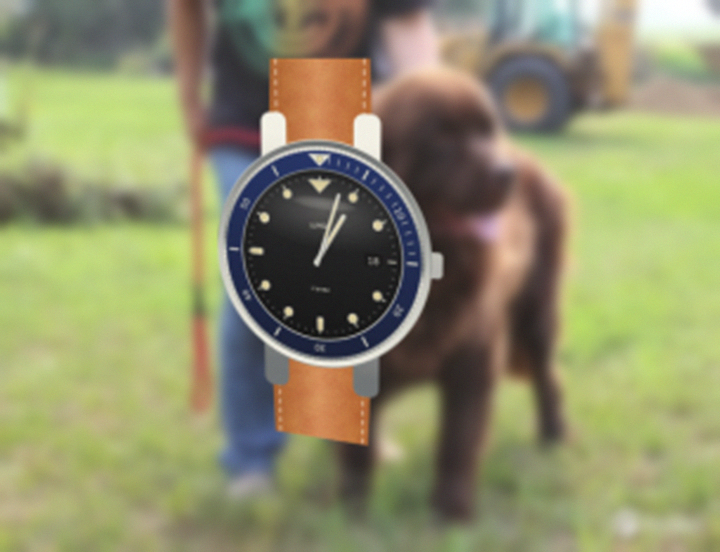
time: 1:03
